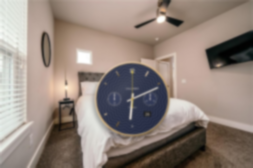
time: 6:11
